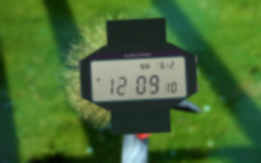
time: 12:09
